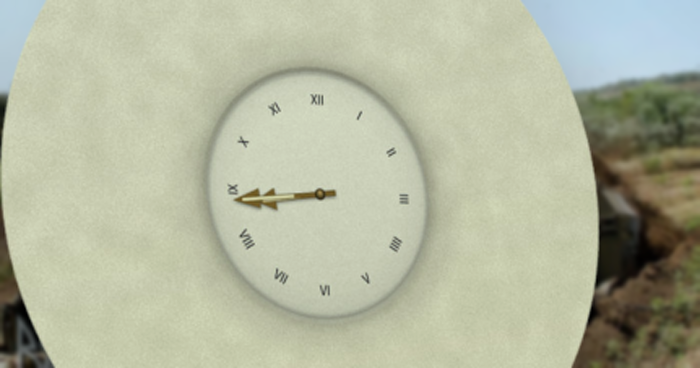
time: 8:44
